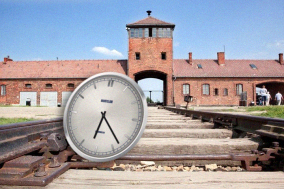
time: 6:23
